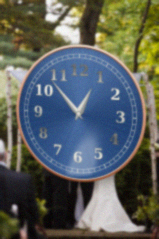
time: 12:53
